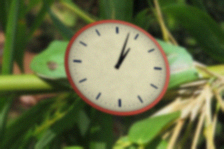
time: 1:03
